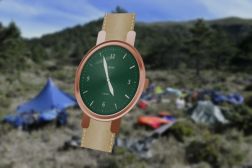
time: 4:56
